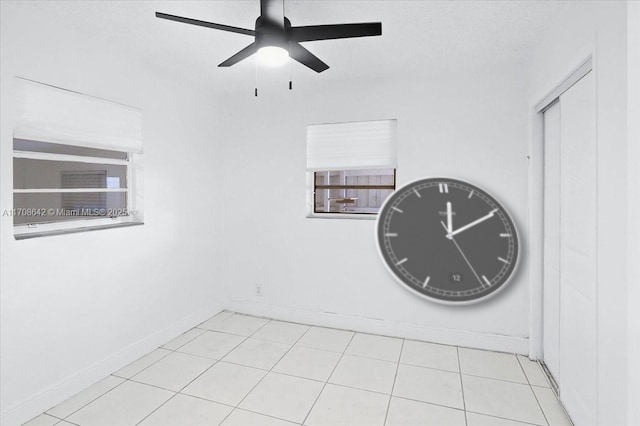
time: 12:10:26
